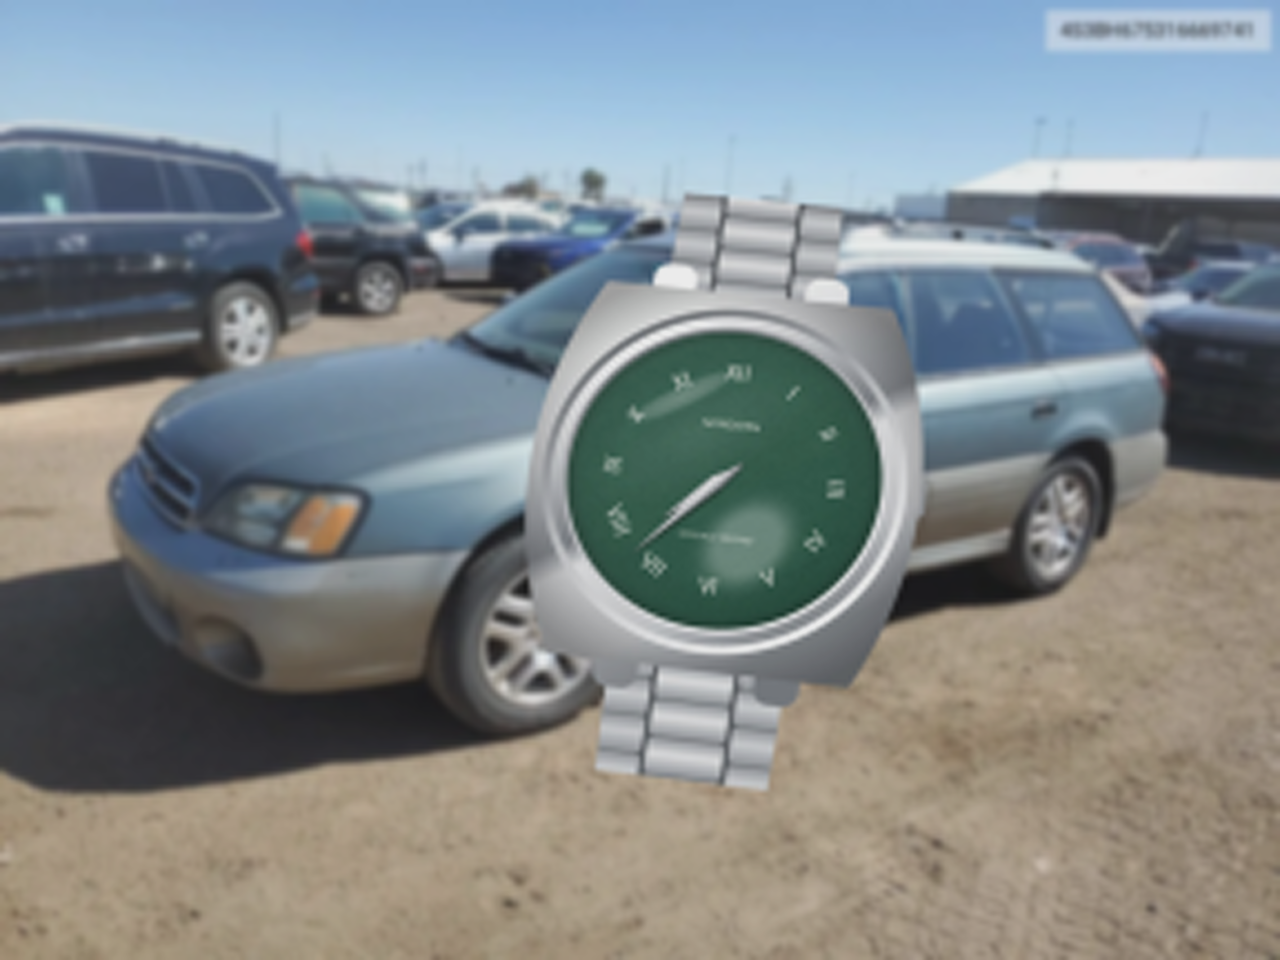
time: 7:37
